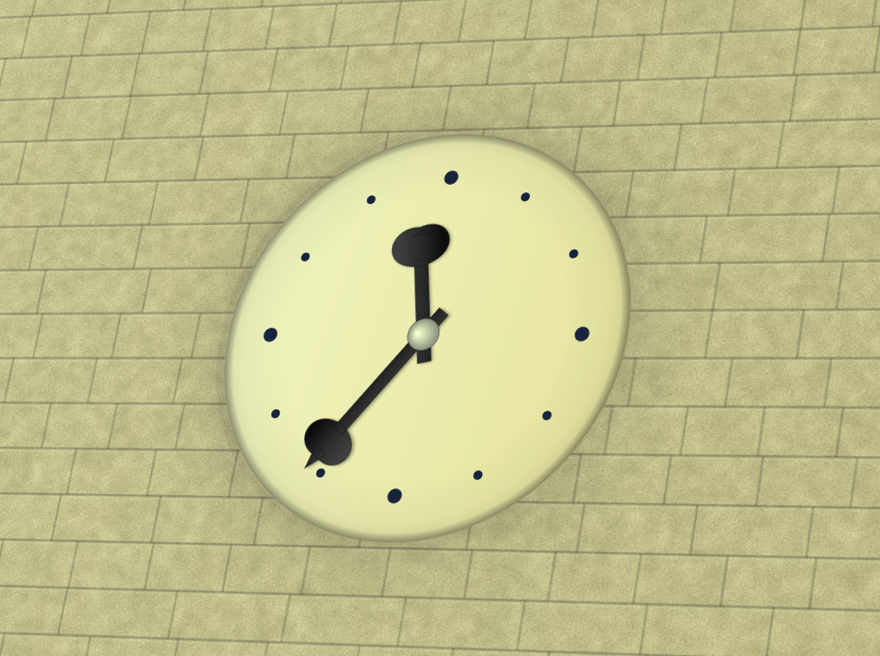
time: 11:36
